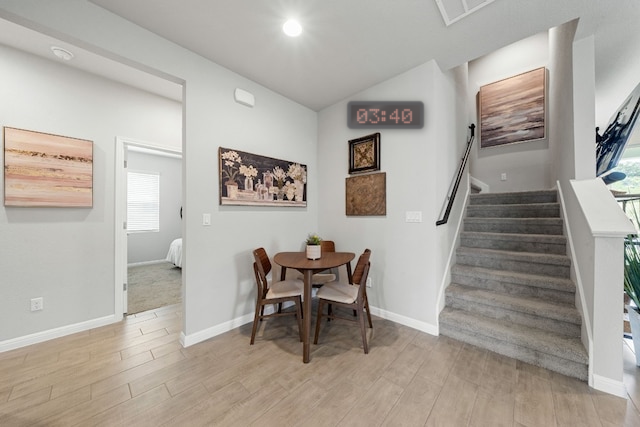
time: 3:40
